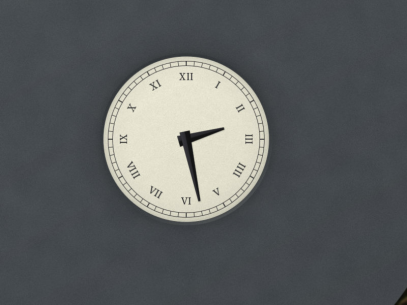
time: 2:28
